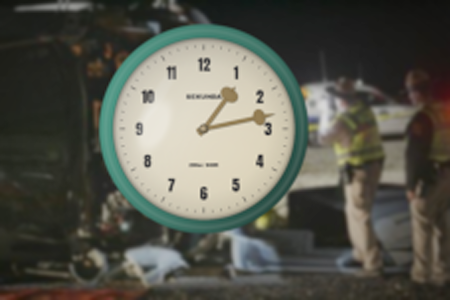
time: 1:13
